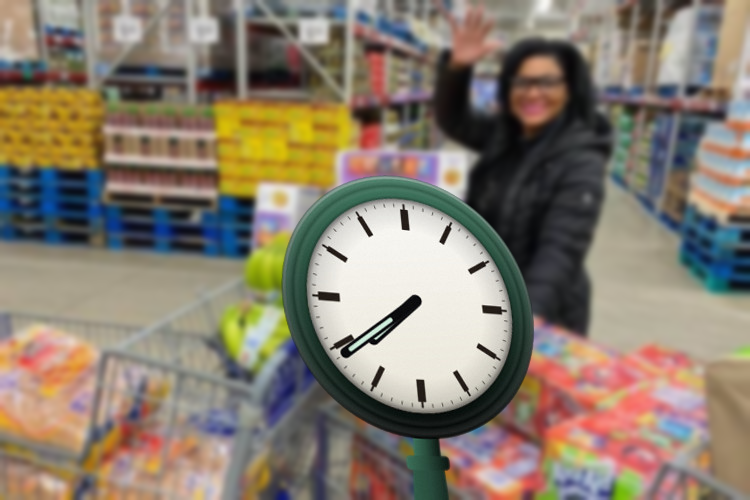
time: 7:39
